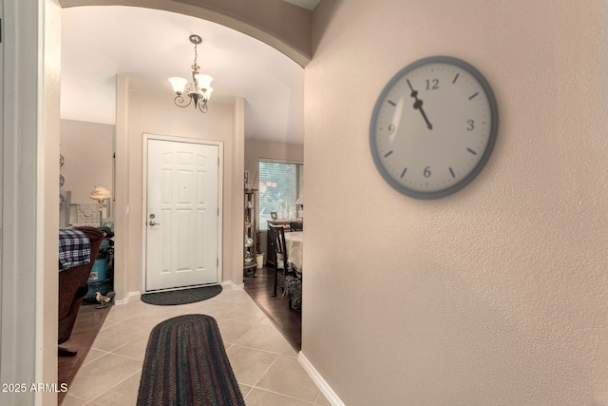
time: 10:55
